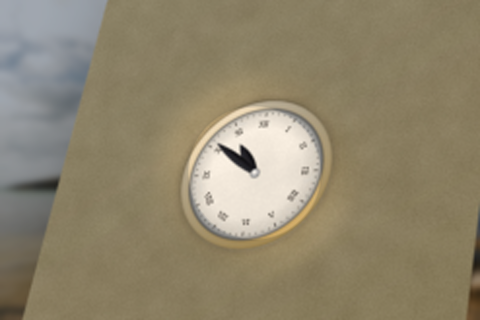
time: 10:51
